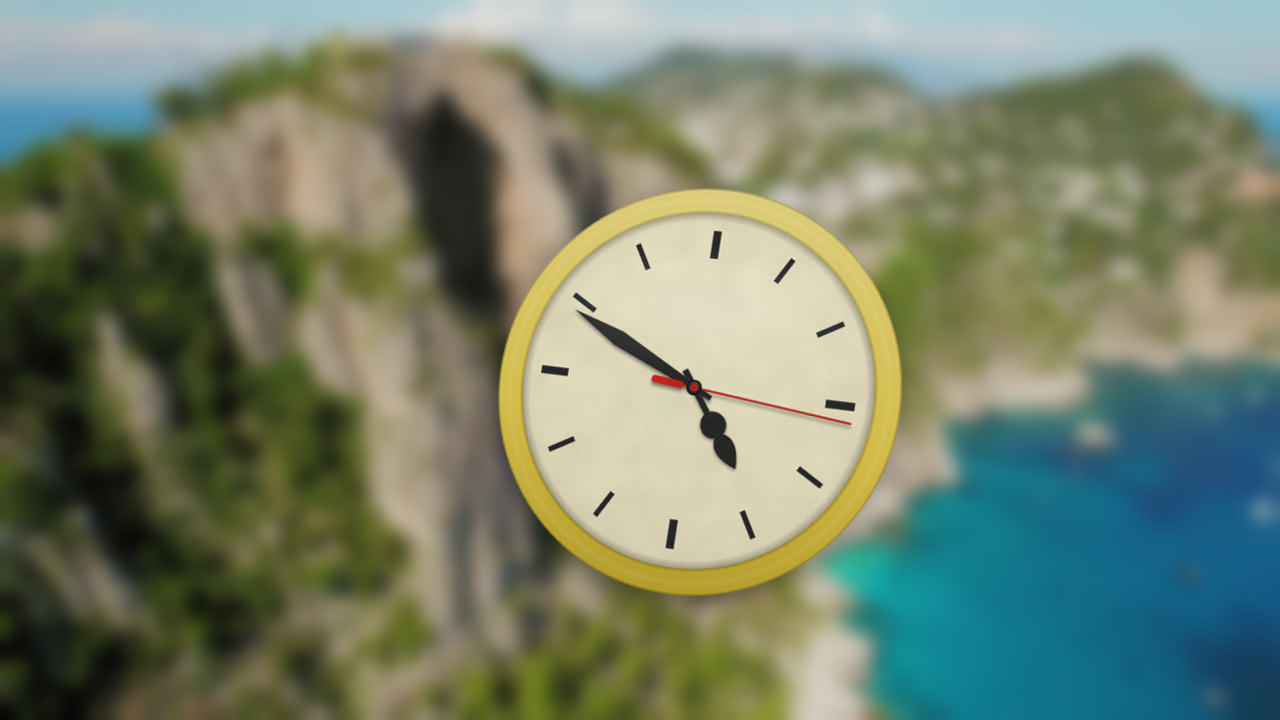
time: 4:49:16
